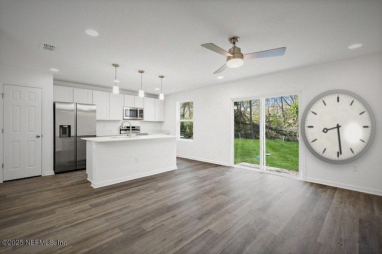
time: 8:29
